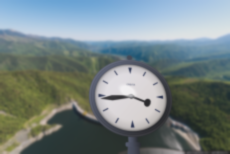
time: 3:44
